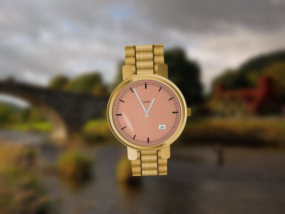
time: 12:56
